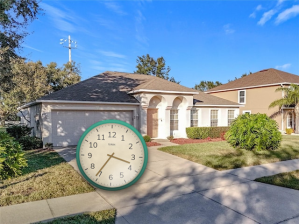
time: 3:36
